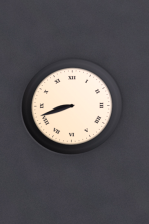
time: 8:42
